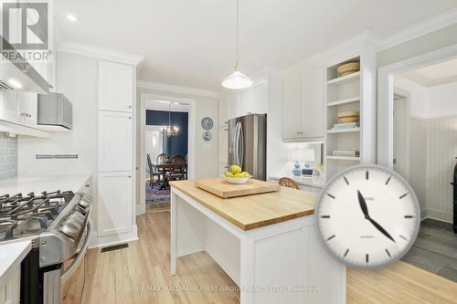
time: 11:22
